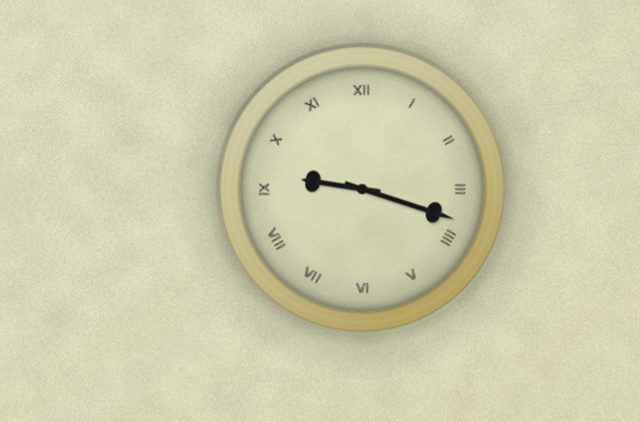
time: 9:18
